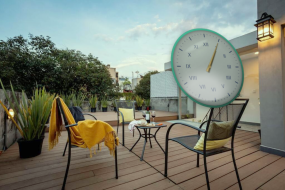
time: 1:05
